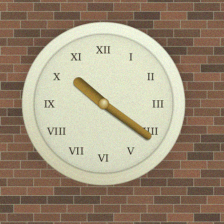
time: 10:21
